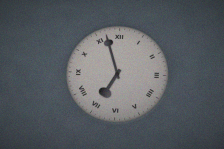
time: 6:57
